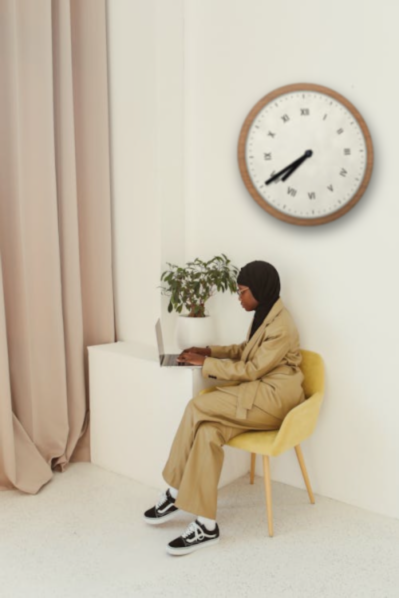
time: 7:40
